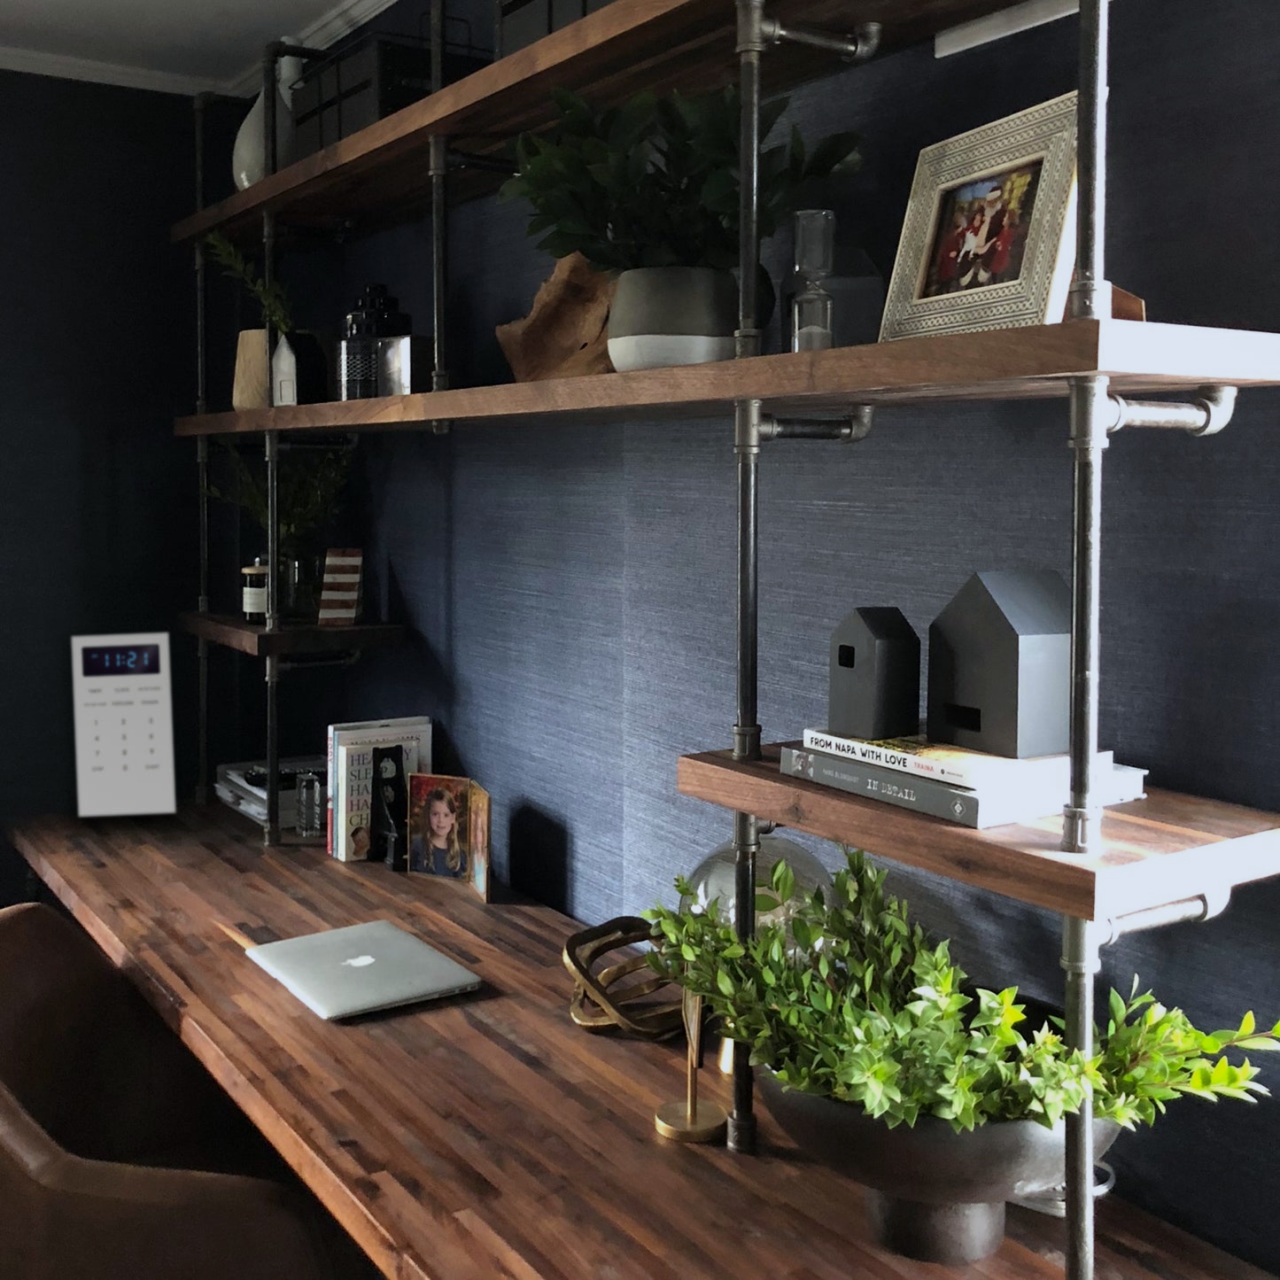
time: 11:21
